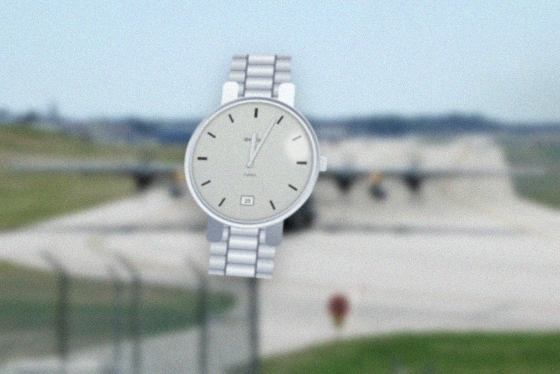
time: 12:04
